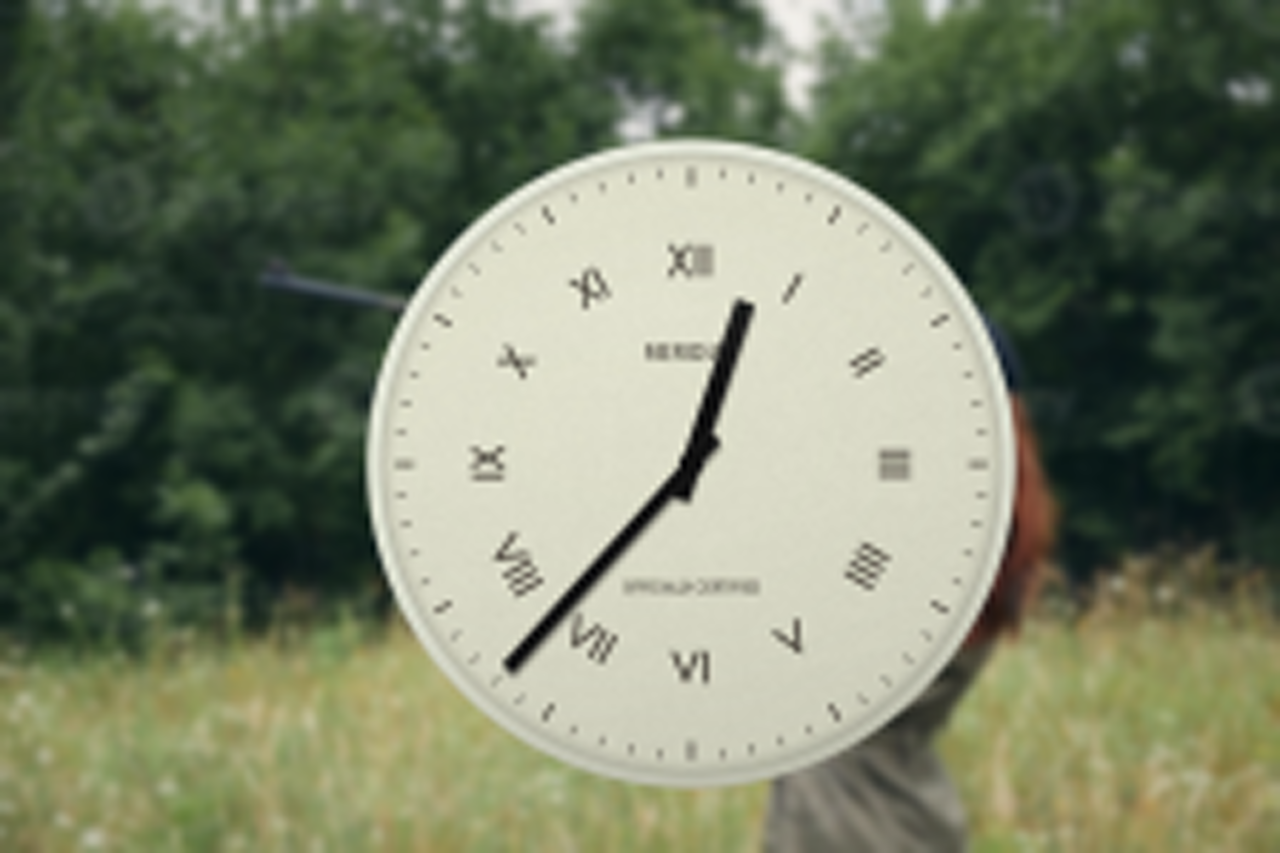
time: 12:37
